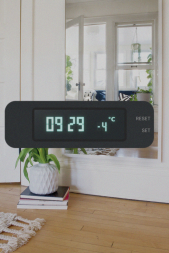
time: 9:29
